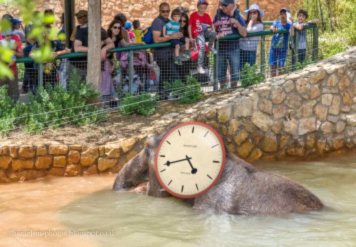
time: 4:42
